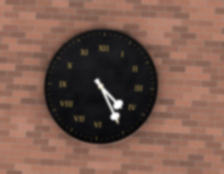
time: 4:25
